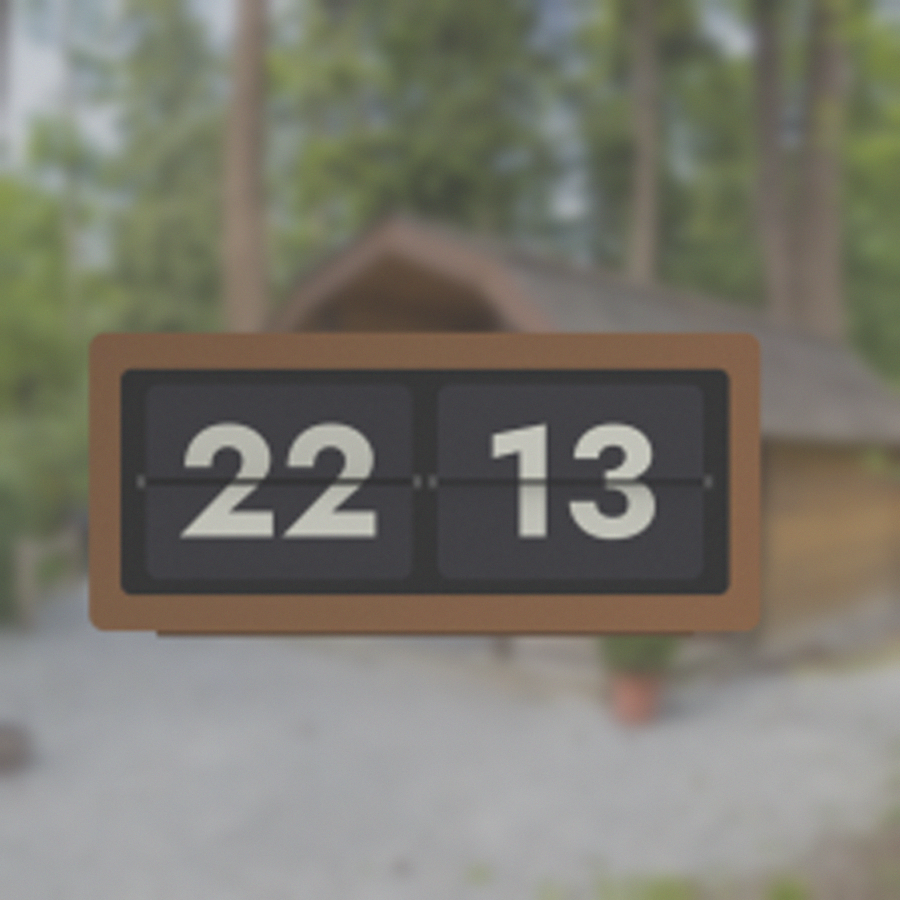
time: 22:13
